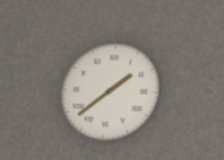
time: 1:38
